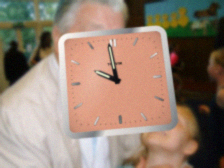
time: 9:59
